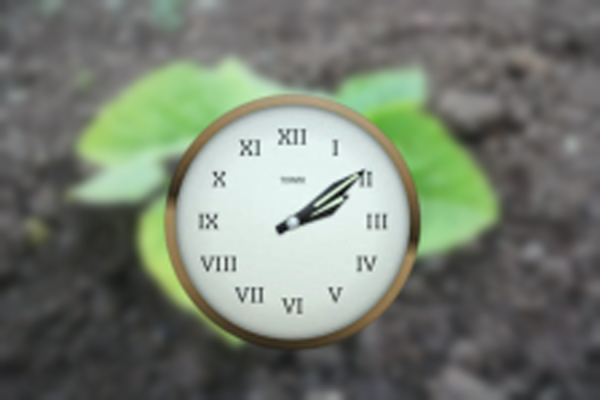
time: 2:09
